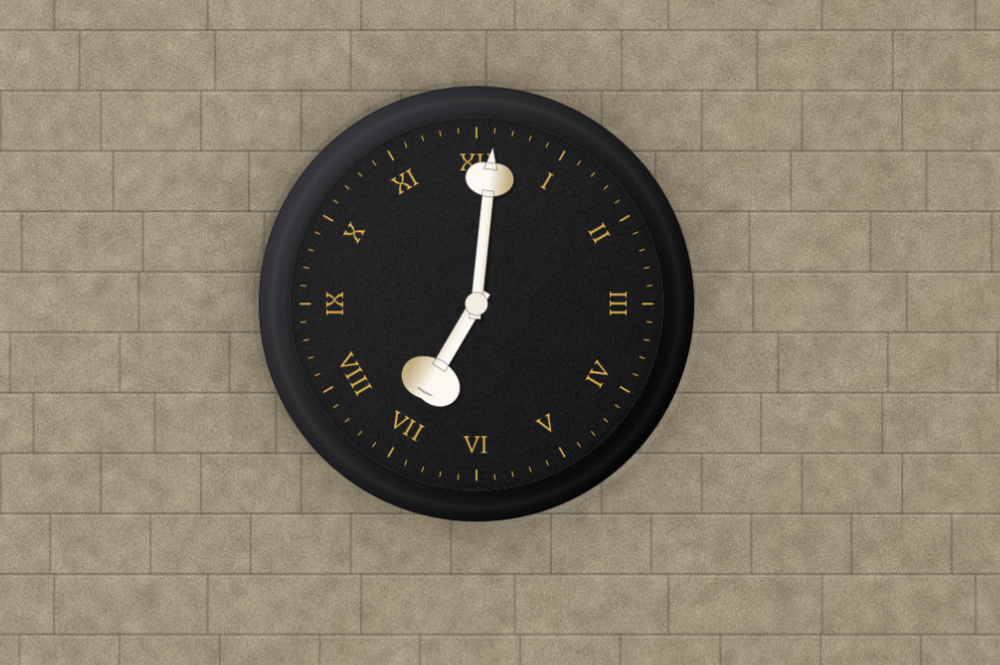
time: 7:01
